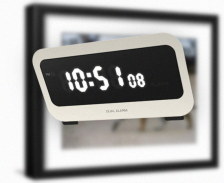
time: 10:51:08
